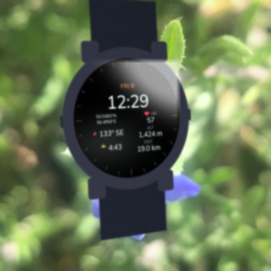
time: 12:29
